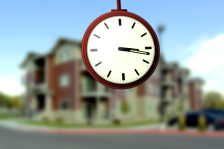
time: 3:17
